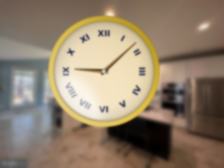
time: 9:08
